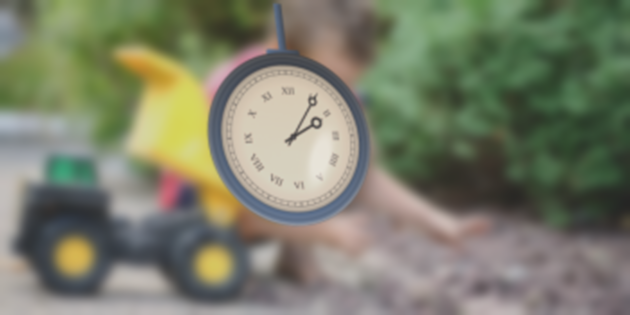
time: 2:06
